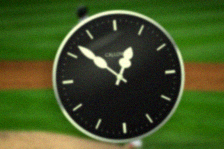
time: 12:52
